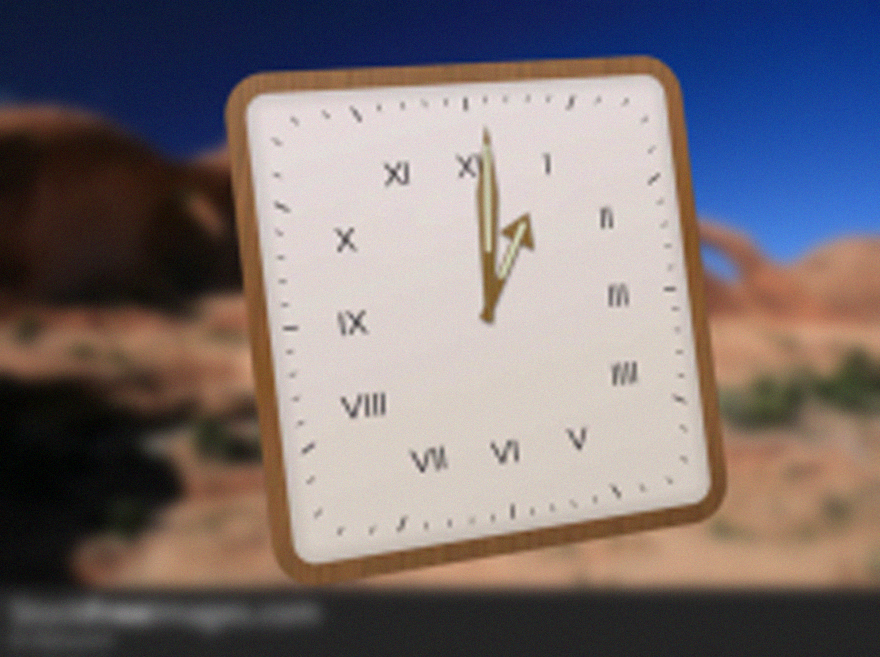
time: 1:01
